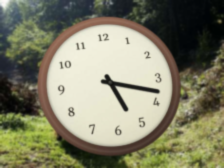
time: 5:18
